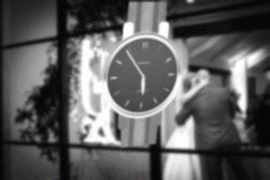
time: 5:54
